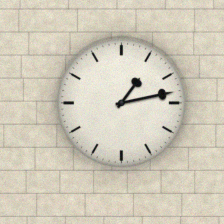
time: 1:13
